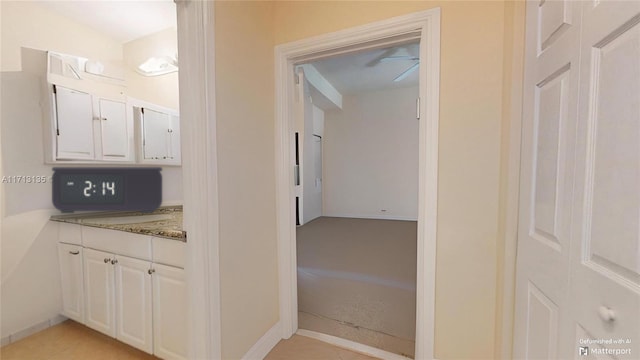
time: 2:14
